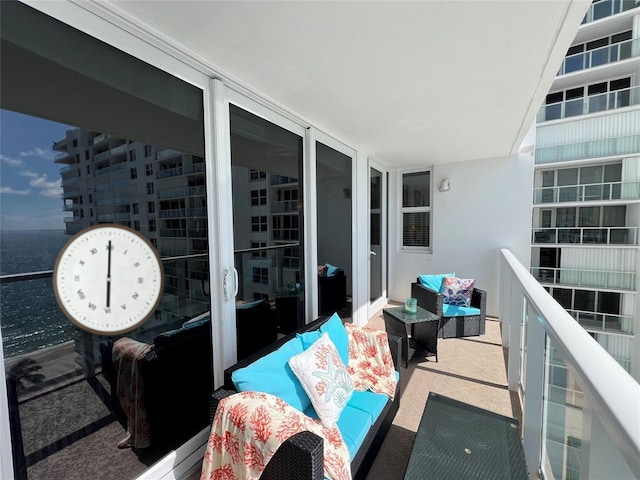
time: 6:00
